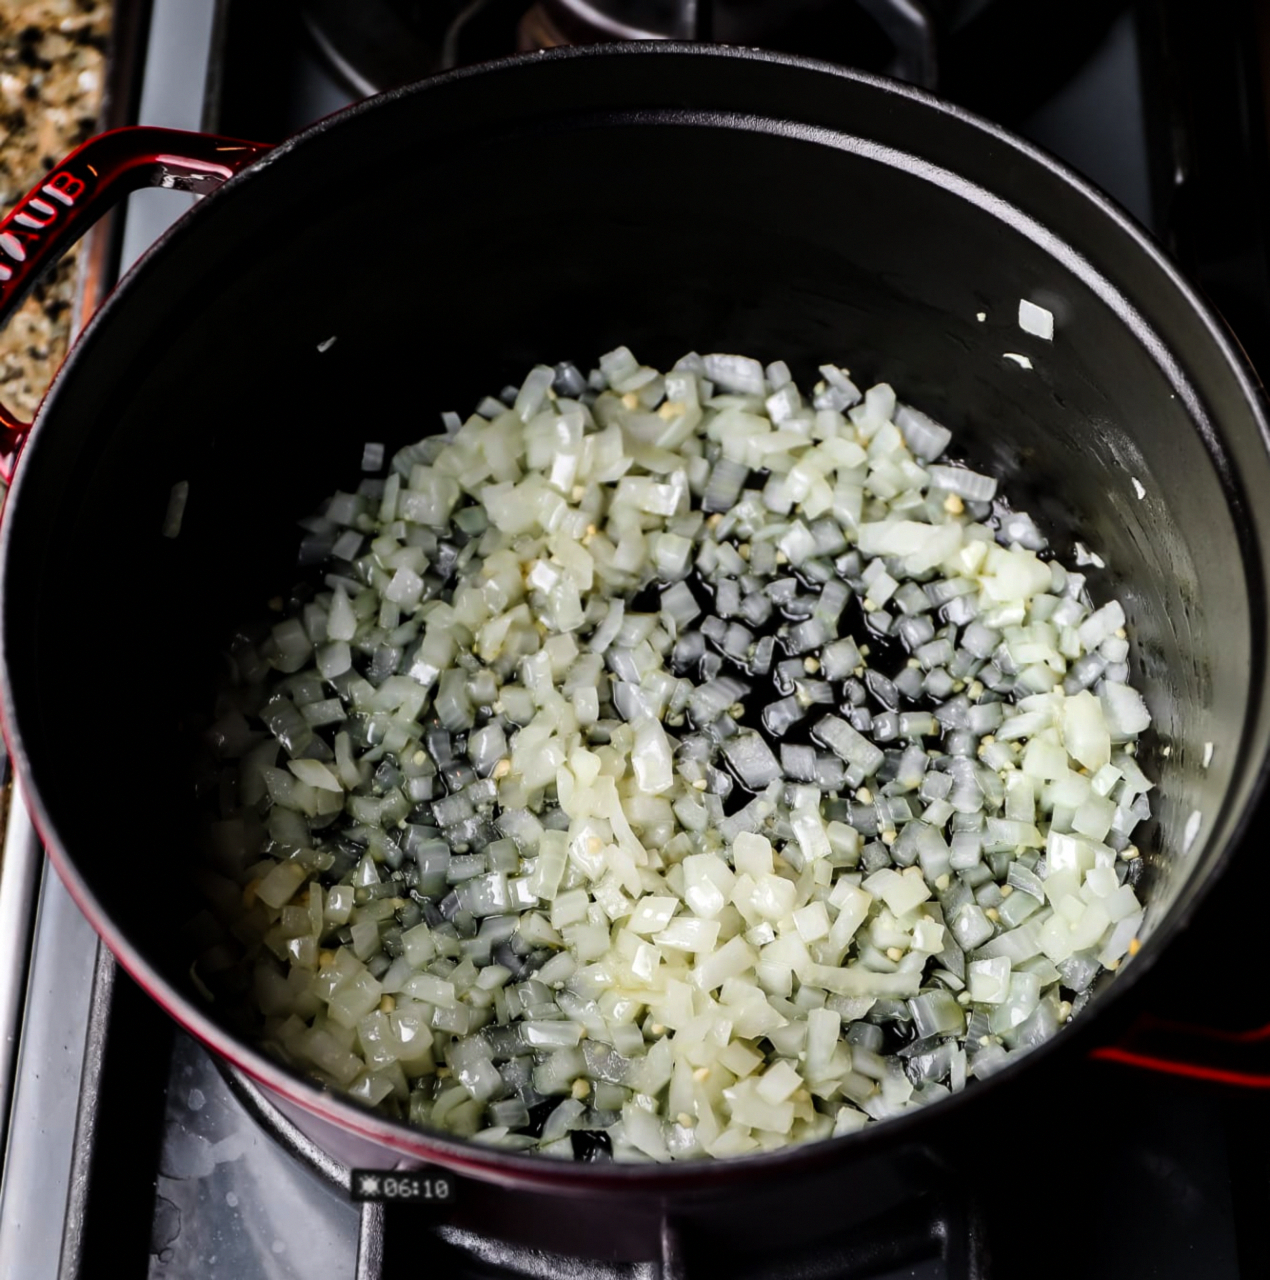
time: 6:10
